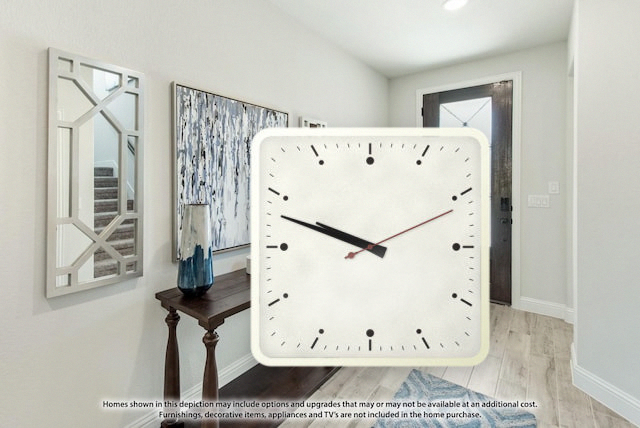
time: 9:48:11
